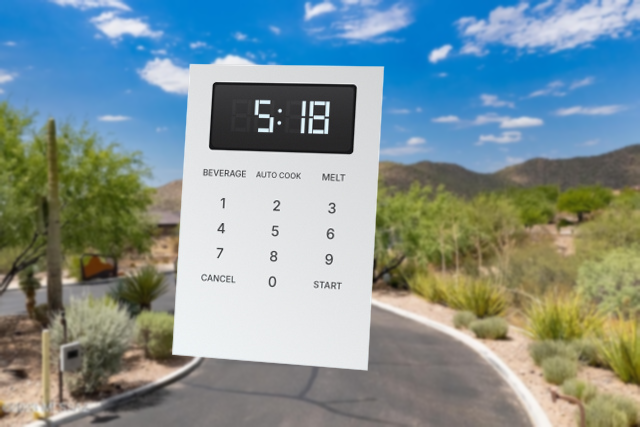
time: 5:18
